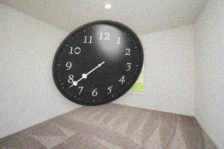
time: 7:38
